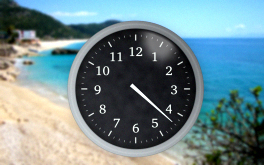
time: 4:22
